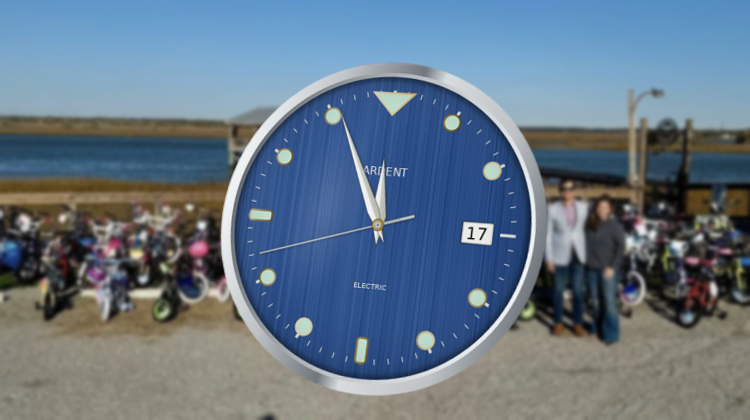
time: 11:55:42
